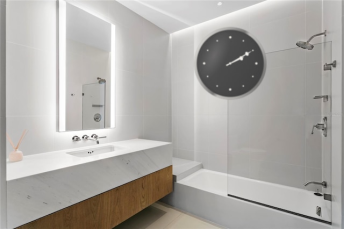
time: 2:10
